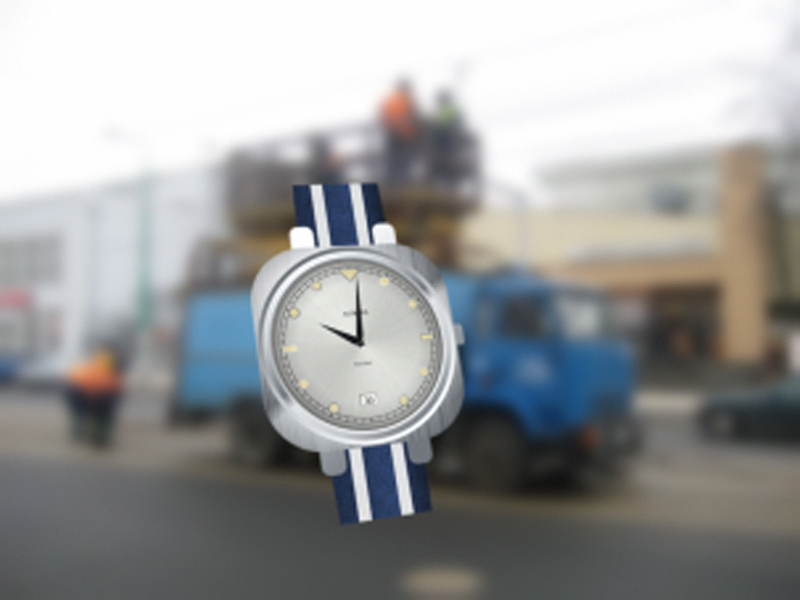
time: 10:01
